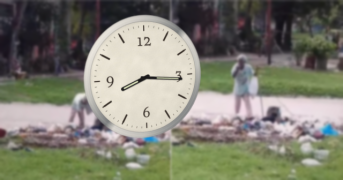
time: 8:16
